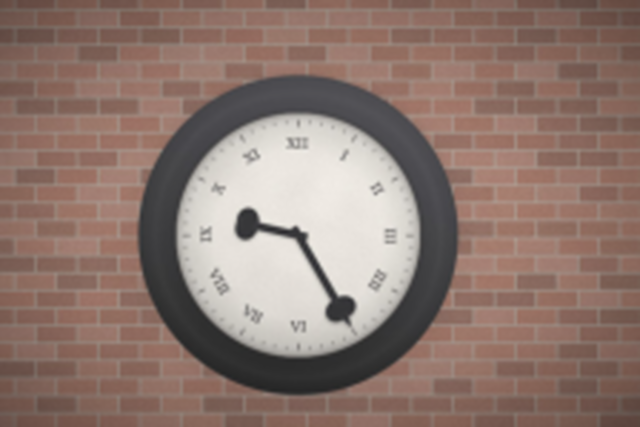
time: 9:25
